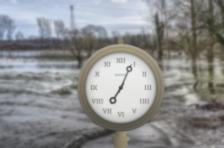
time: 7:04
